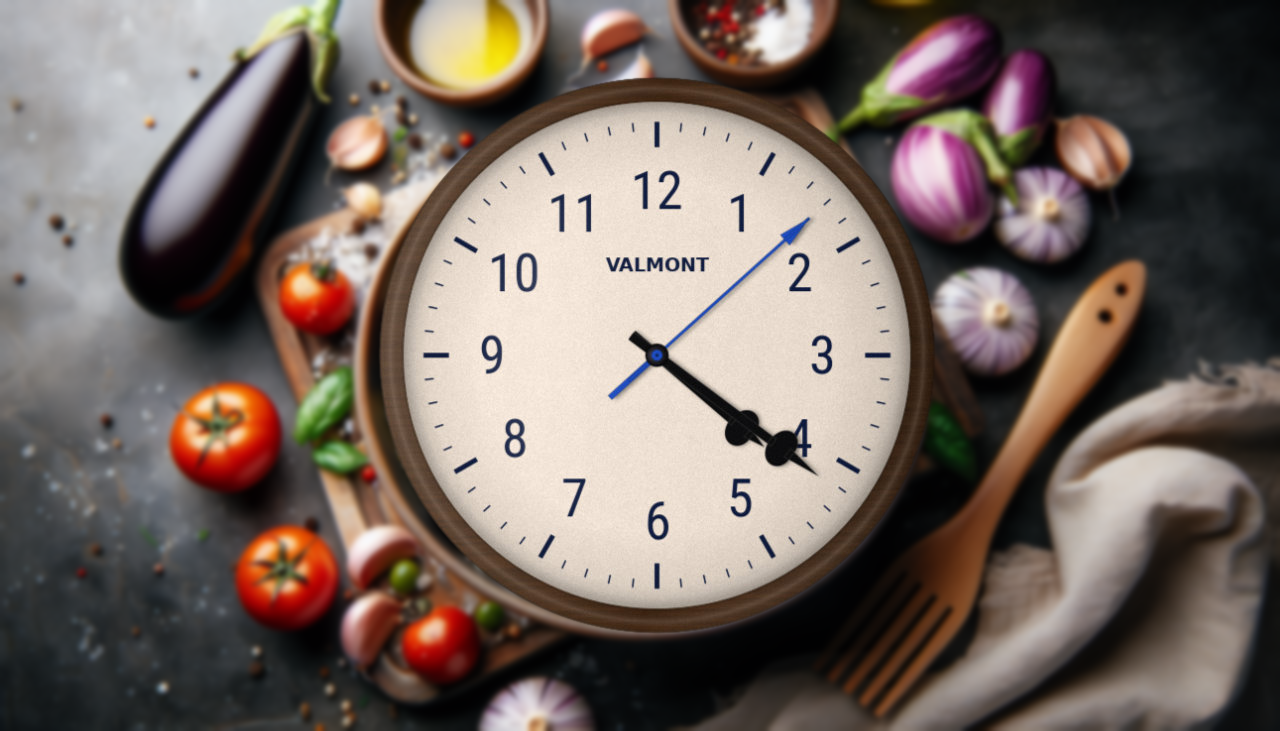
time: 4:21:08
